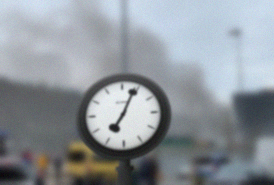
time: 7:04
